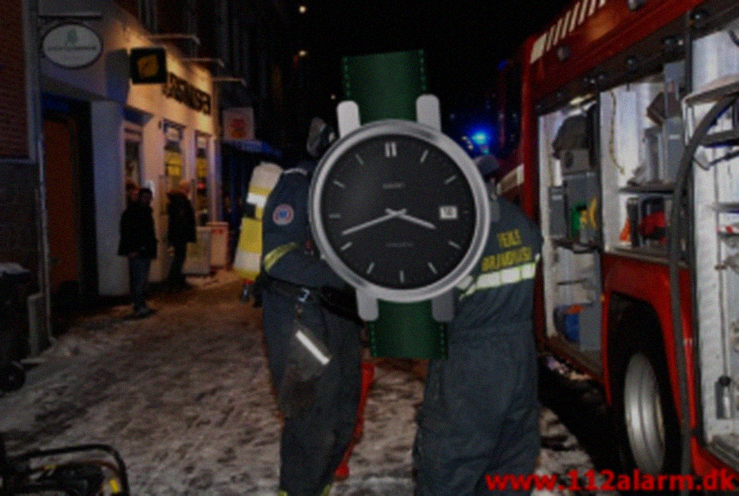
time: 3:42
